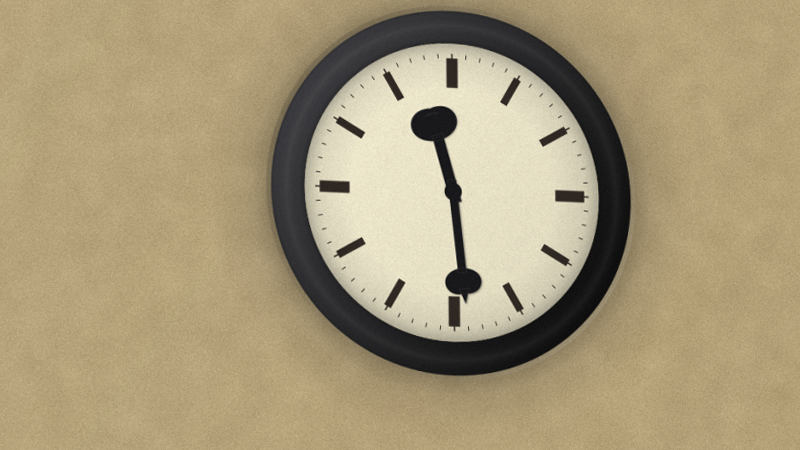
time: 11:29
